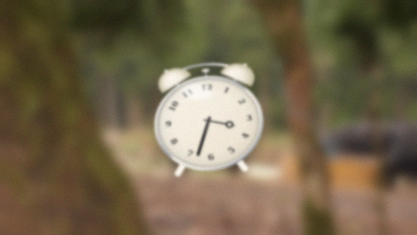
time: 3:33
